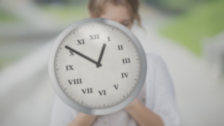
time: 12:51
